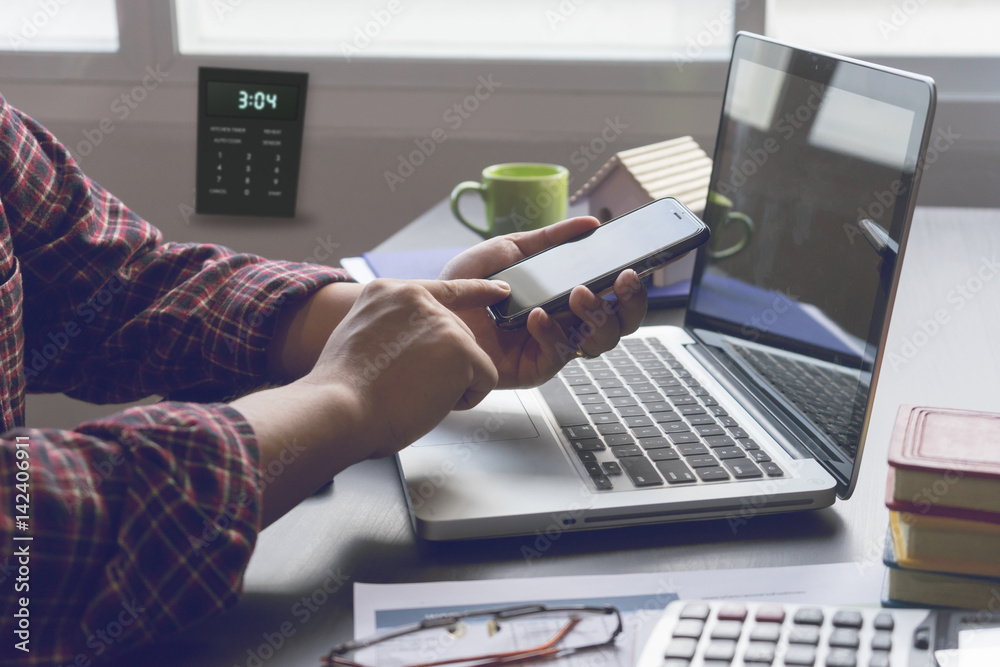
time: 3:04
